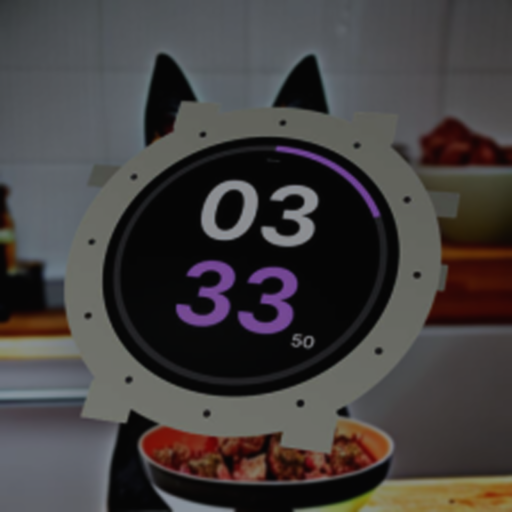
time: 3:33
